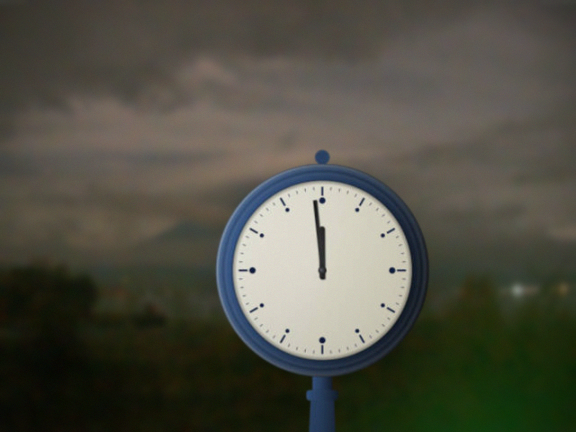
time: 11:59
